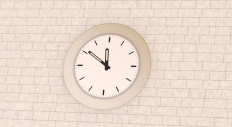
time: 11:51
